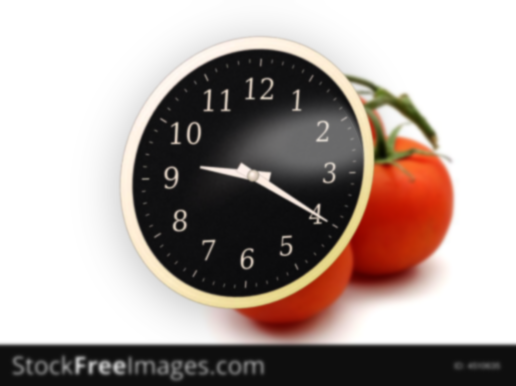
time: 9:20
